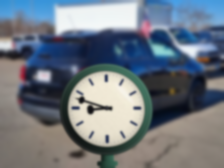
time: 8:48
